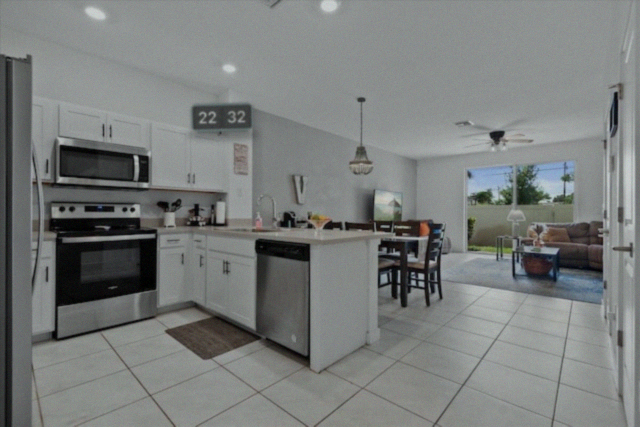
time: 22:32
